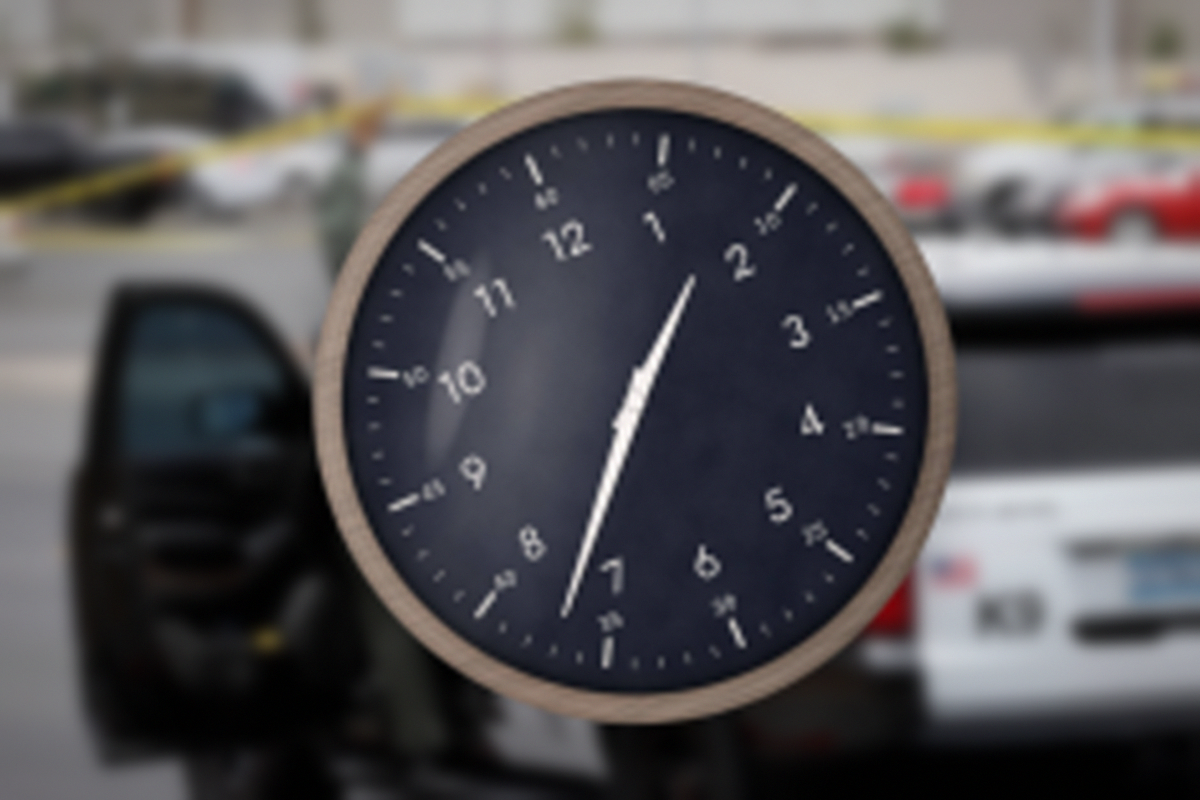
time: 1:37
